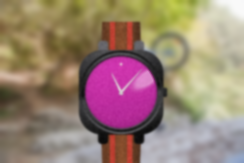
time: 11:07
